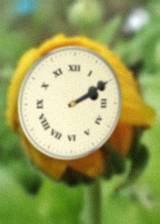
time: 2:10
